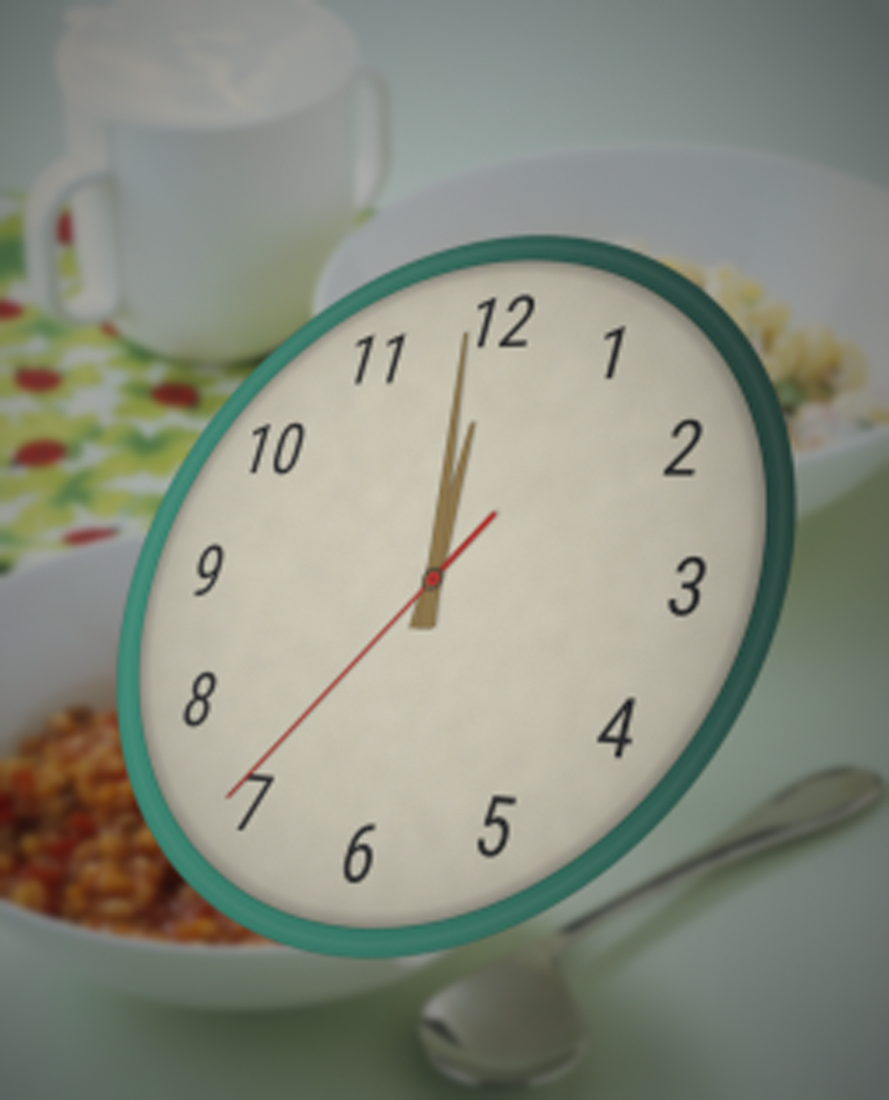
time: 11:58:36
